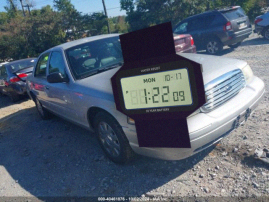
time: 1:22:09
